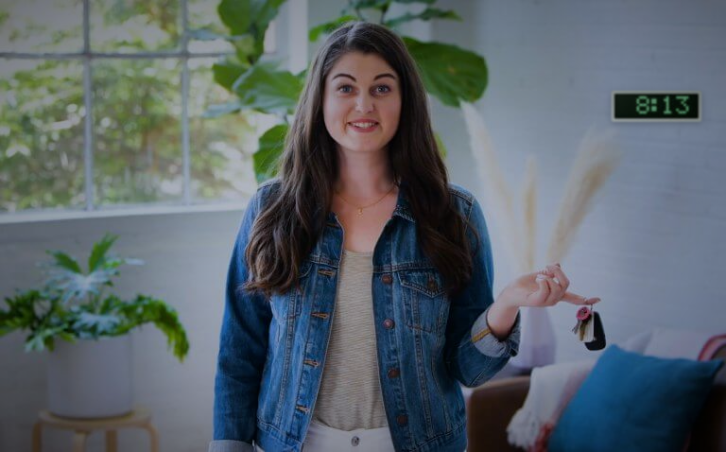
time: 8:13
